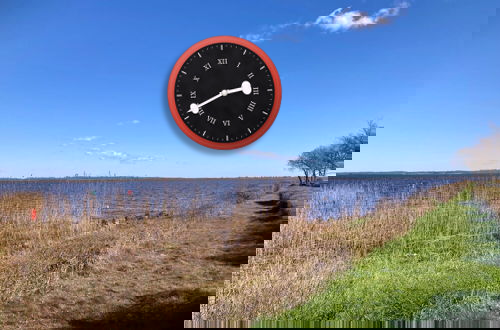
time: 2:41
